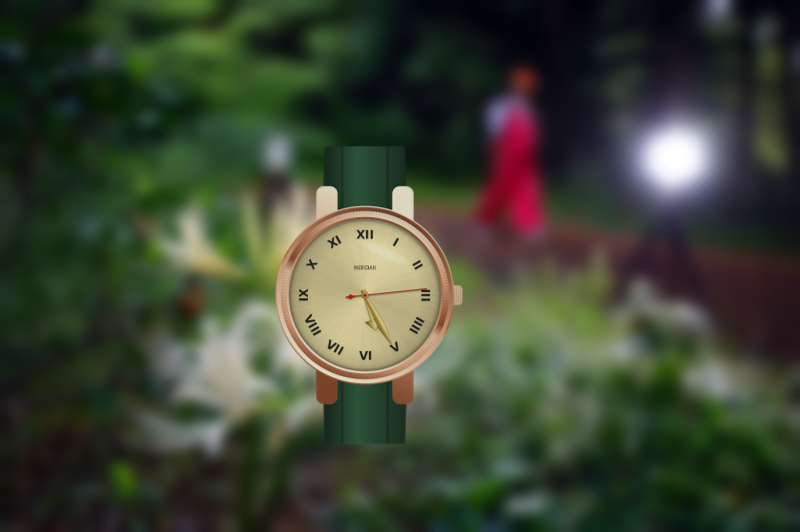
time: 5:25:14
